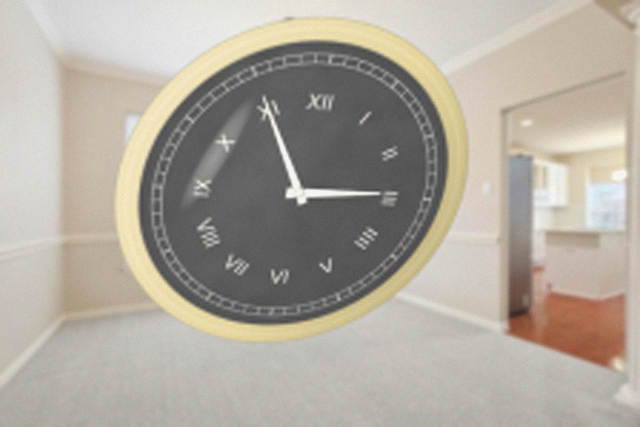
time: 2:55
